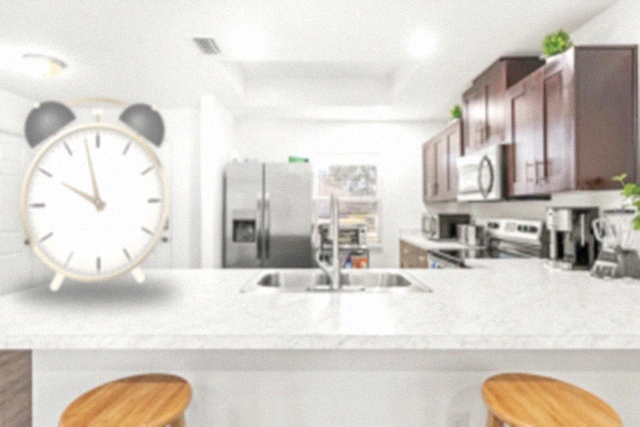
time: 9:58
